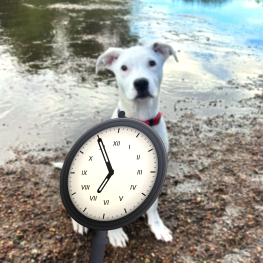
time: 6:55
